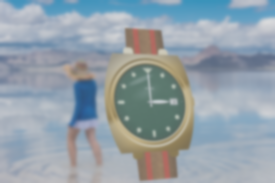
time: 3:00
